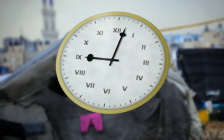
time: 9:02
